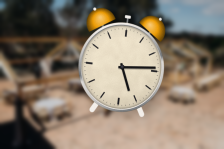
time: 5:14
